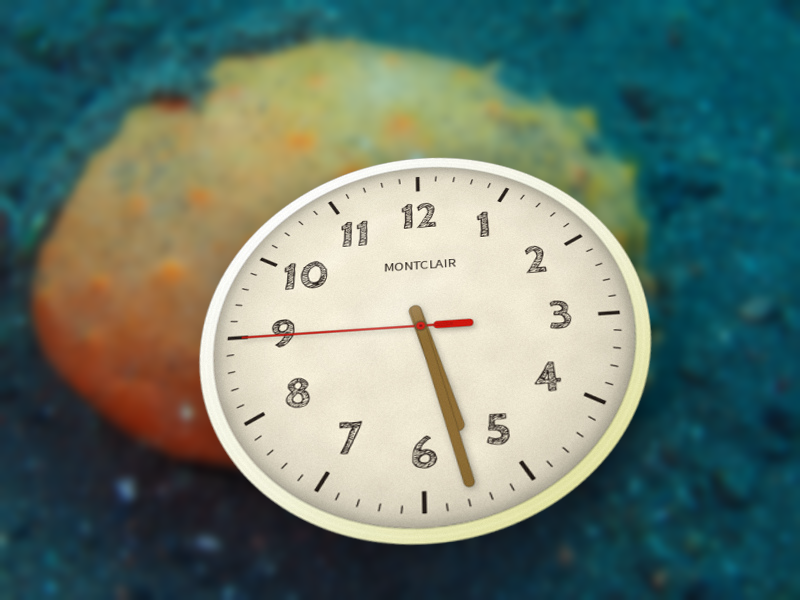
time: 5:27:45
